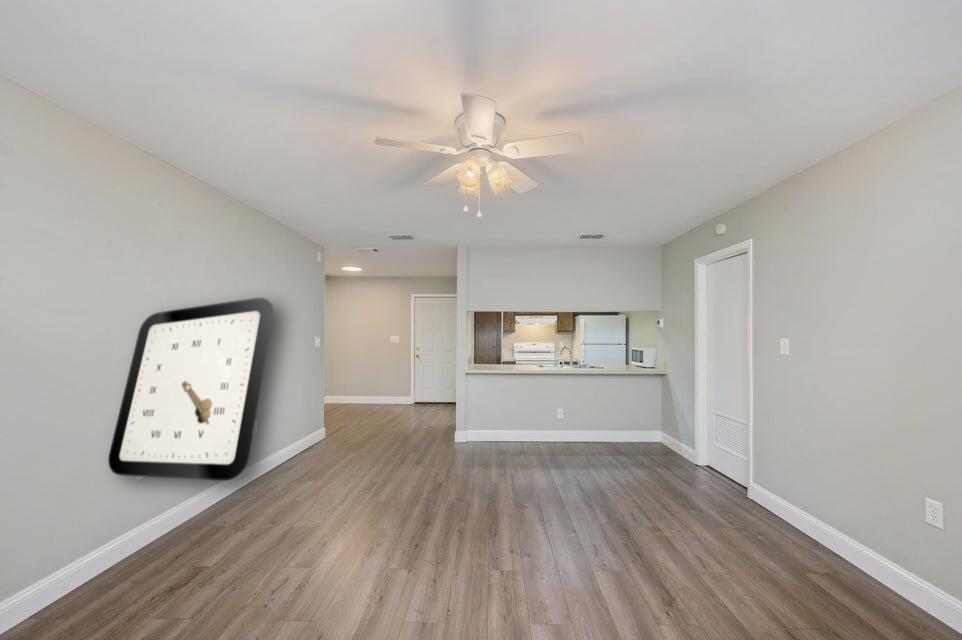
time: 4:23
